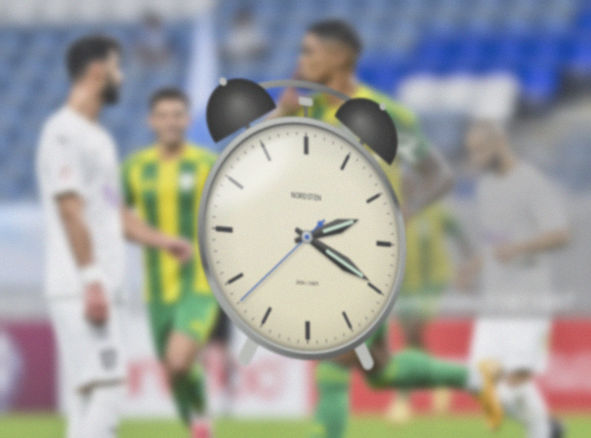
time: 2:19:38
